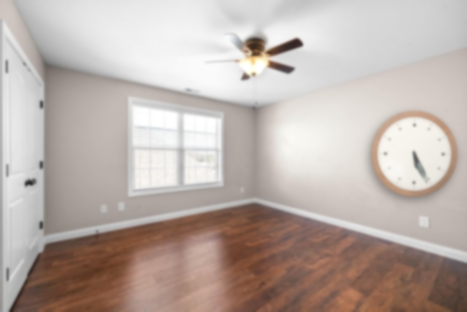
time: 5:26
